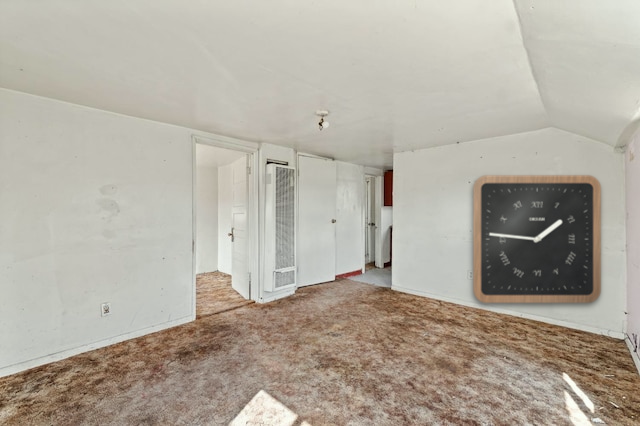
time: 1:46
